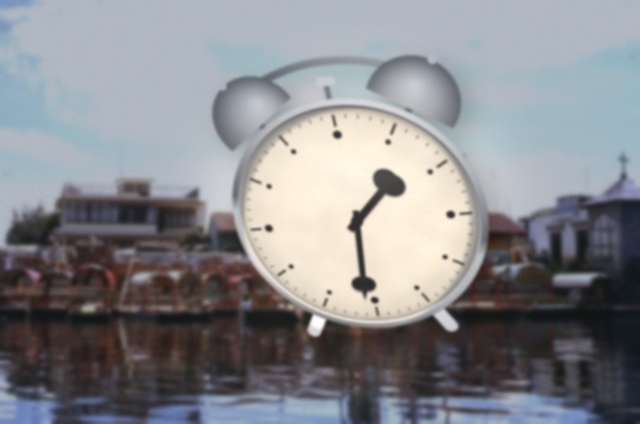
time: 1:31
